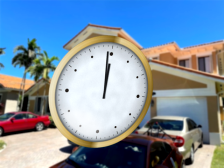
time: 11:59
